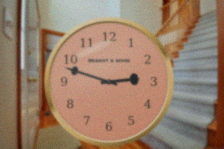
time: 2:48
